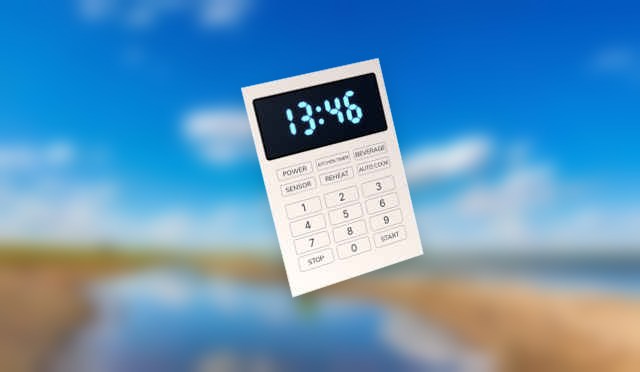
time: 13:46
